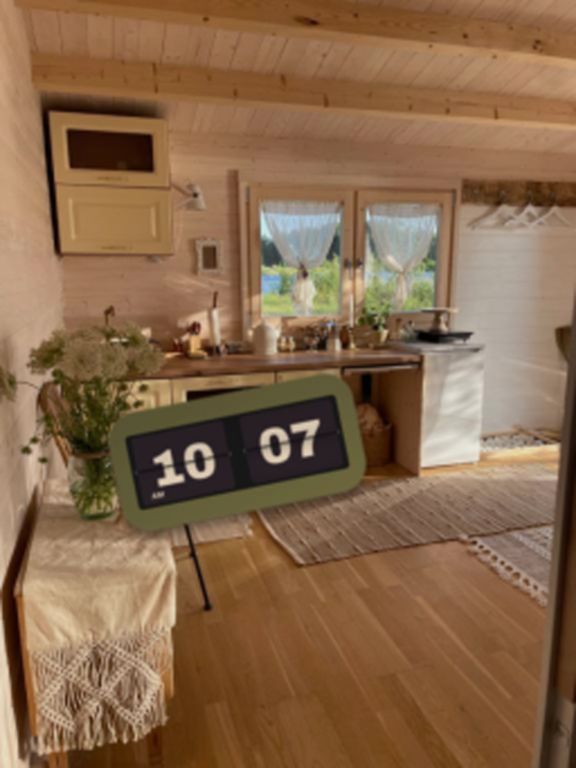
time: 10:07
